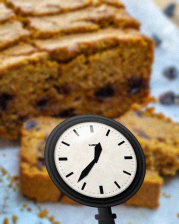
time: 12:37
